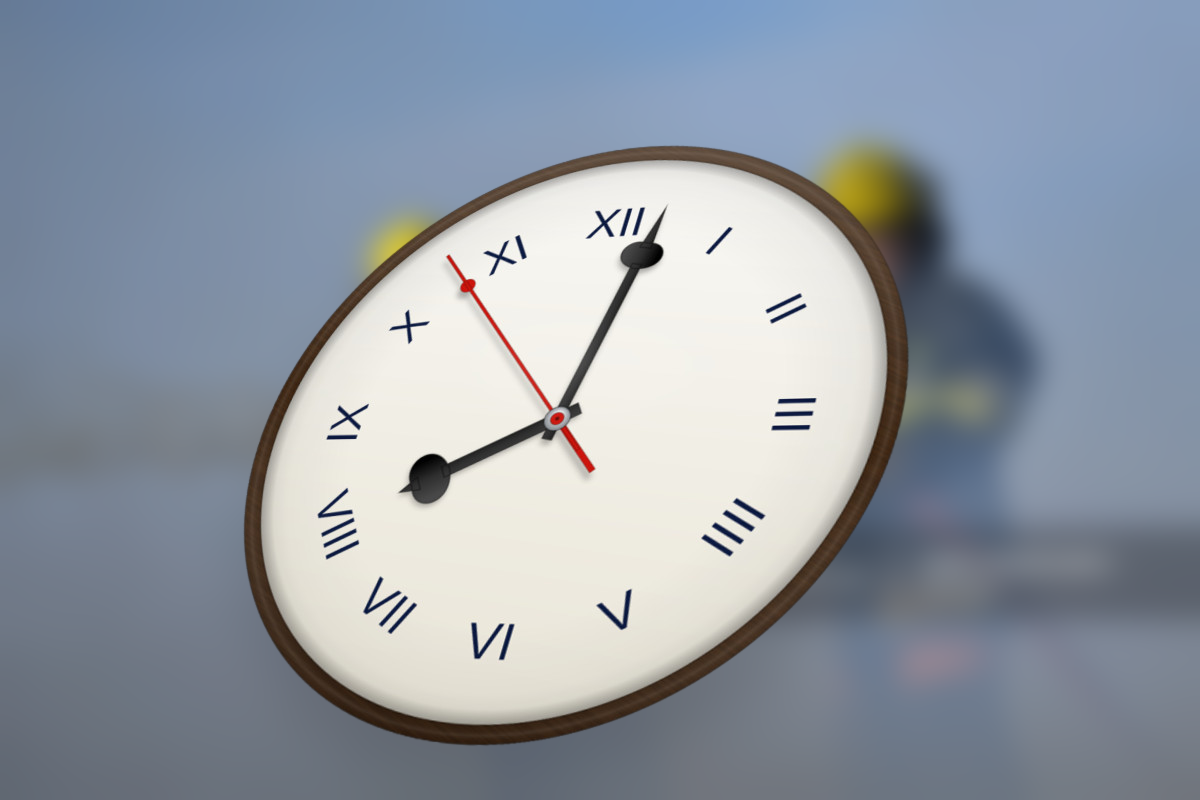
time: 8:01:53
